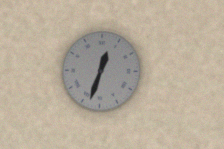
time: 12:33
